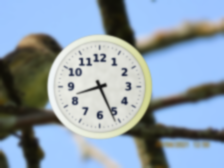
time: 8:26
